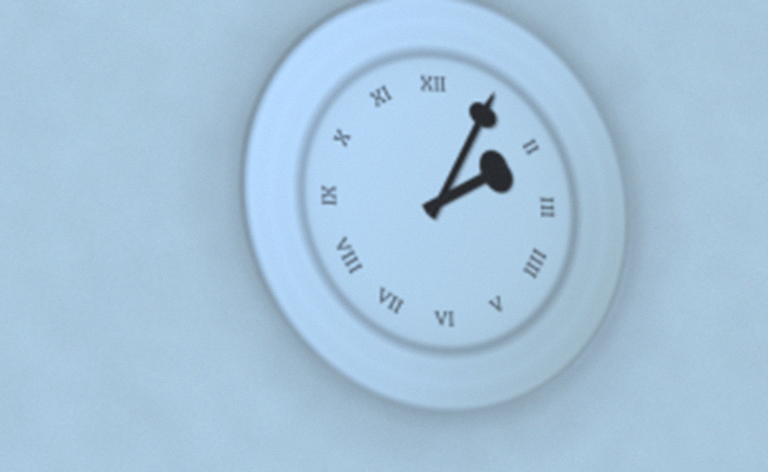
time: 2:05
